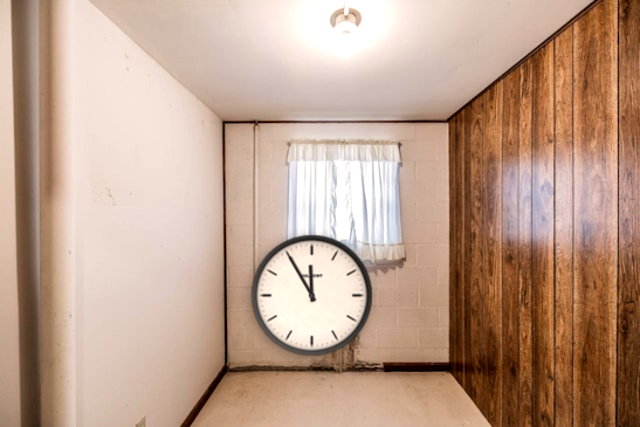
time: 11:55
